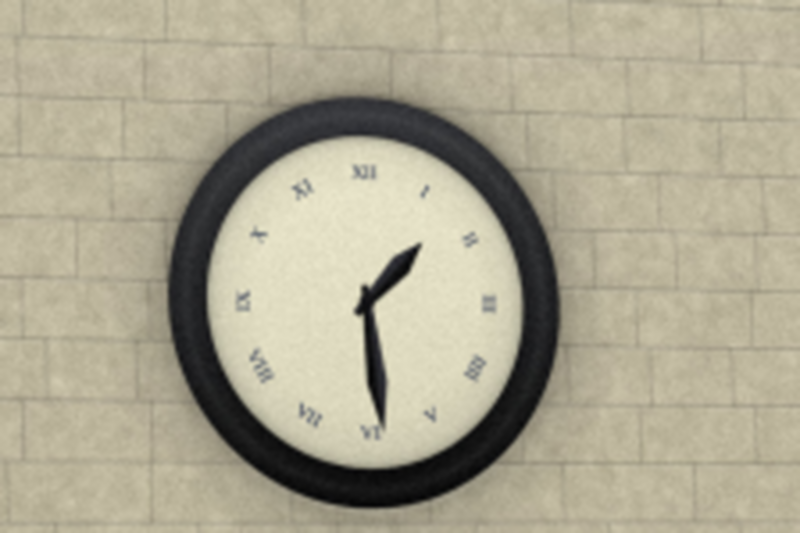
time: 1:29
